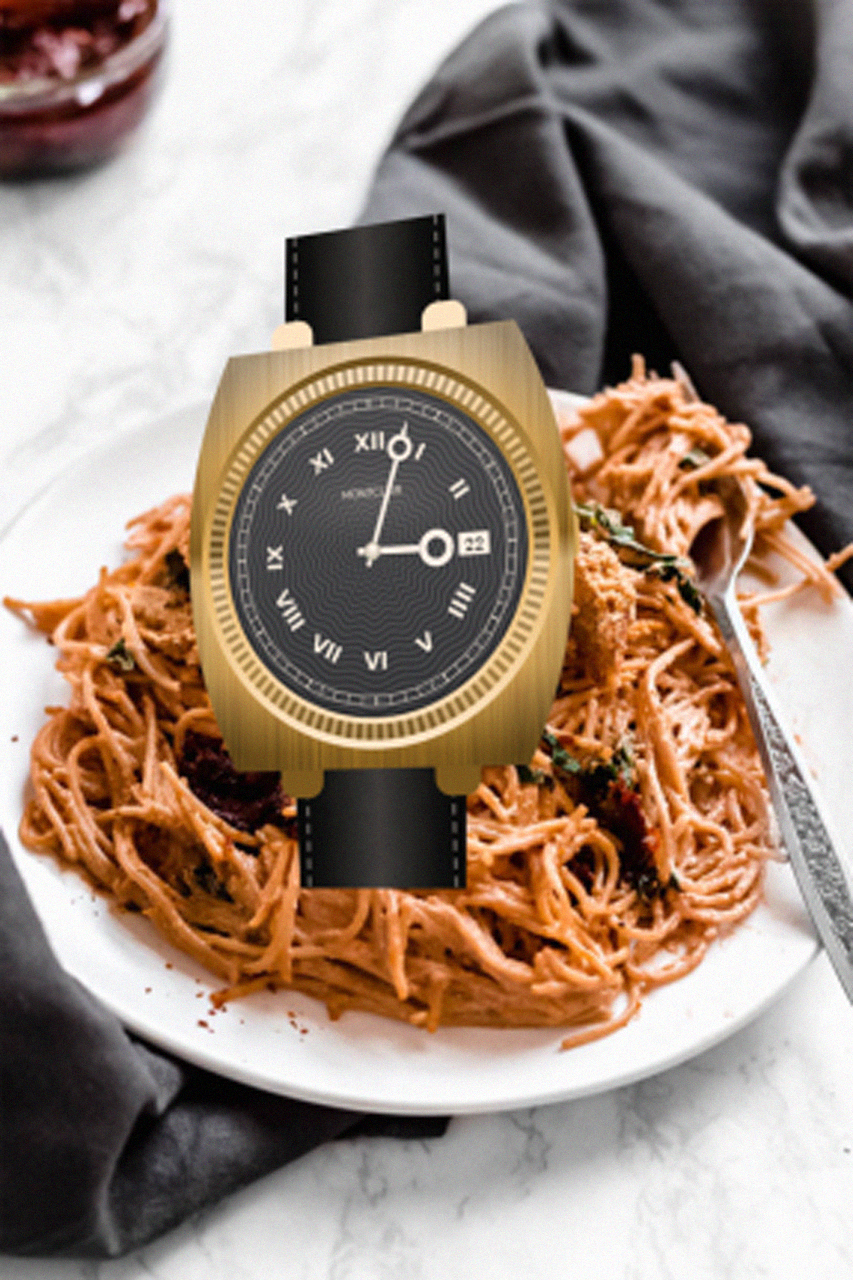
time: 3:03
